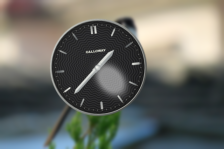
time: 1:38
